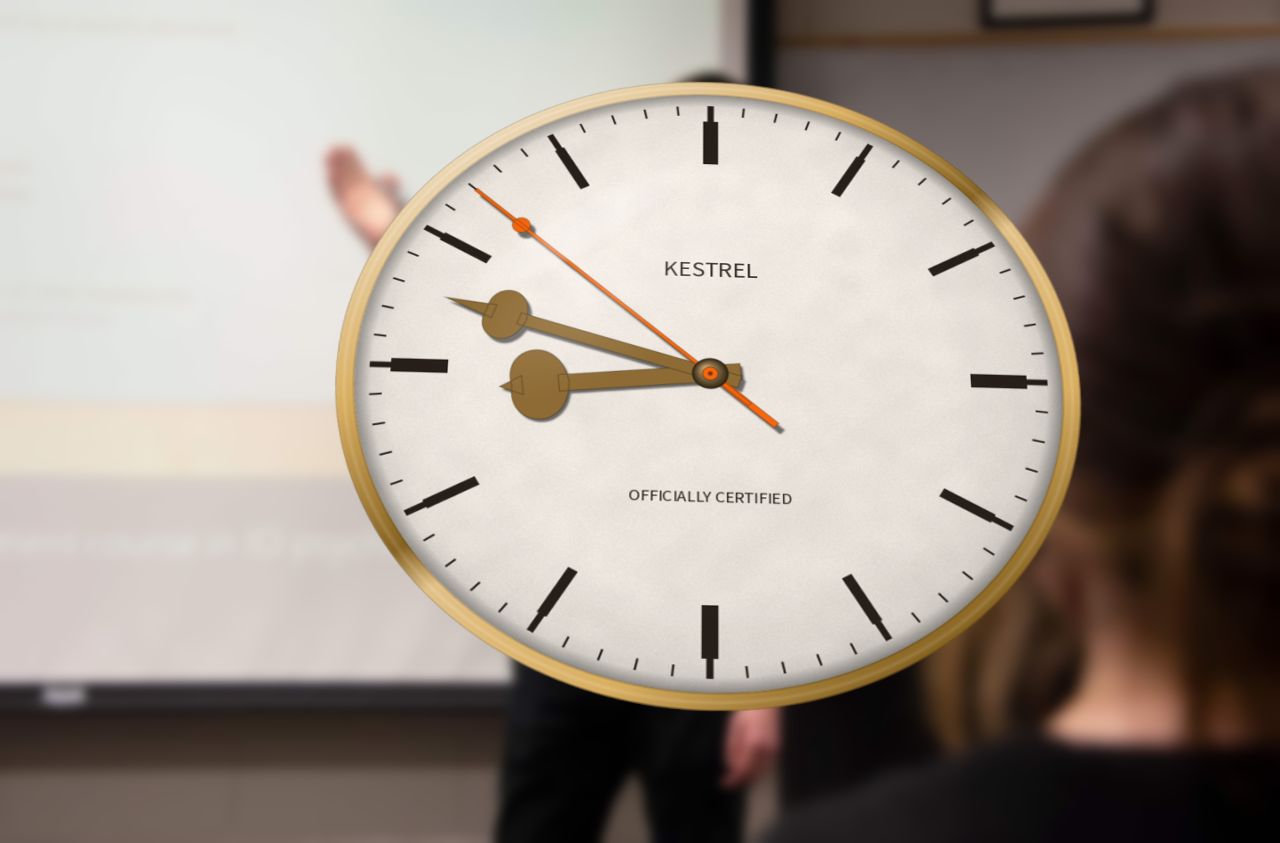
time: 8:47:52
